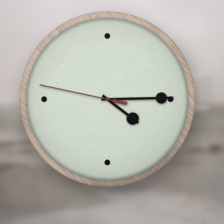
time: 4:14:47
